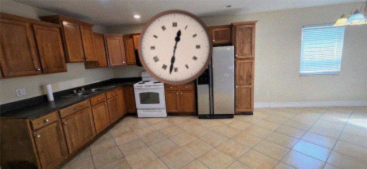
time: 12:32
